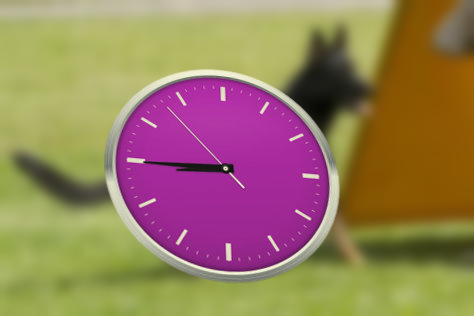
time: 8:44:53
